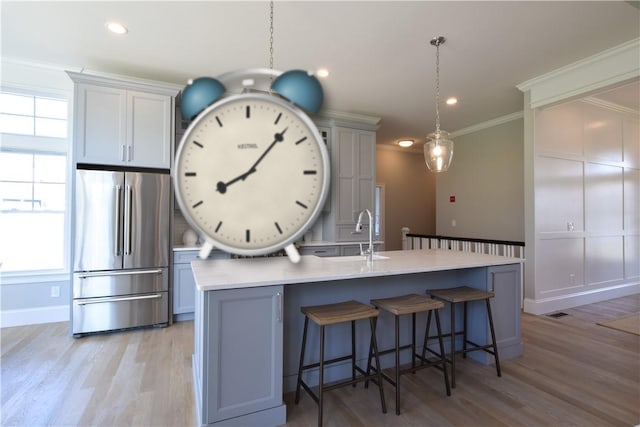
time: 8:07
